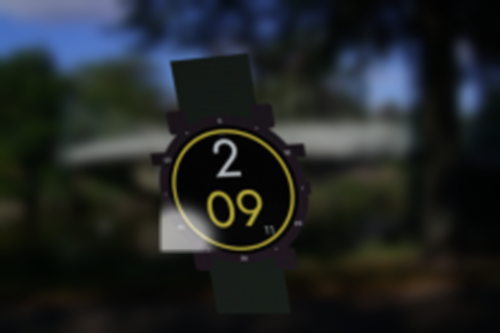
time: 2:09
